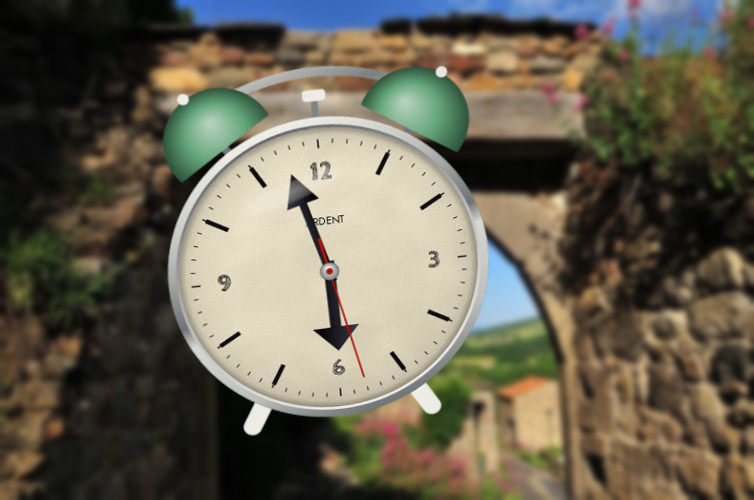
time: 5:57:28
